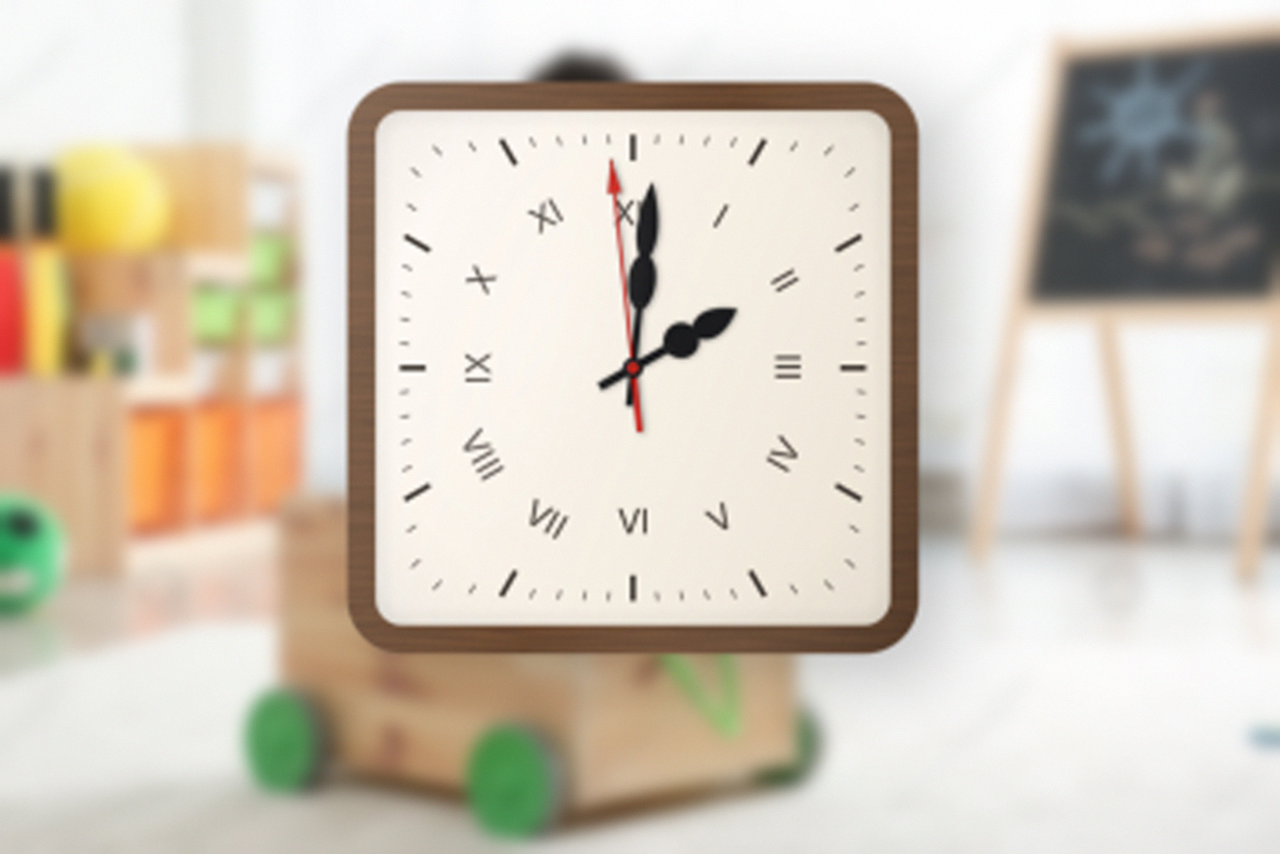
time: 2:00:59
